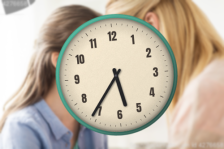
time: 5:36
